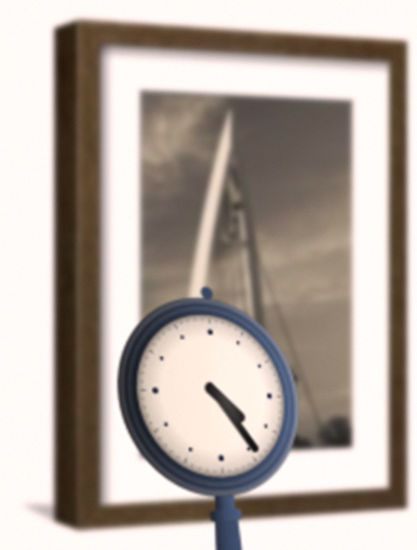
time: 4:24
